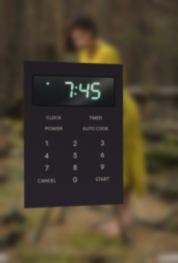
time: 7:45
